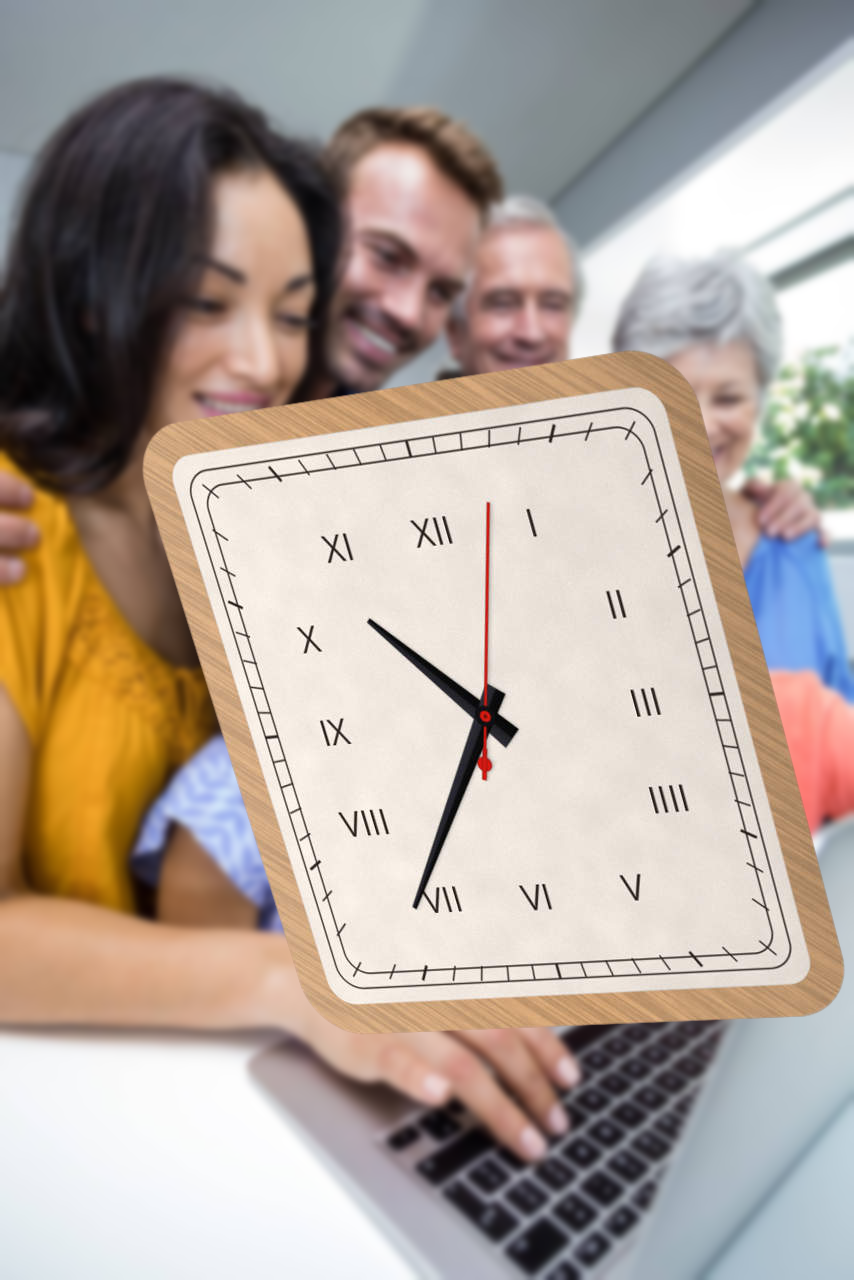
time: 10:36:03
